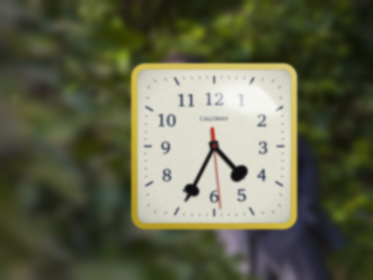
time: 4:34:29
